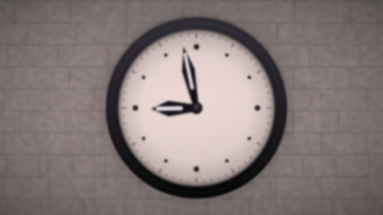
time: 8:58
